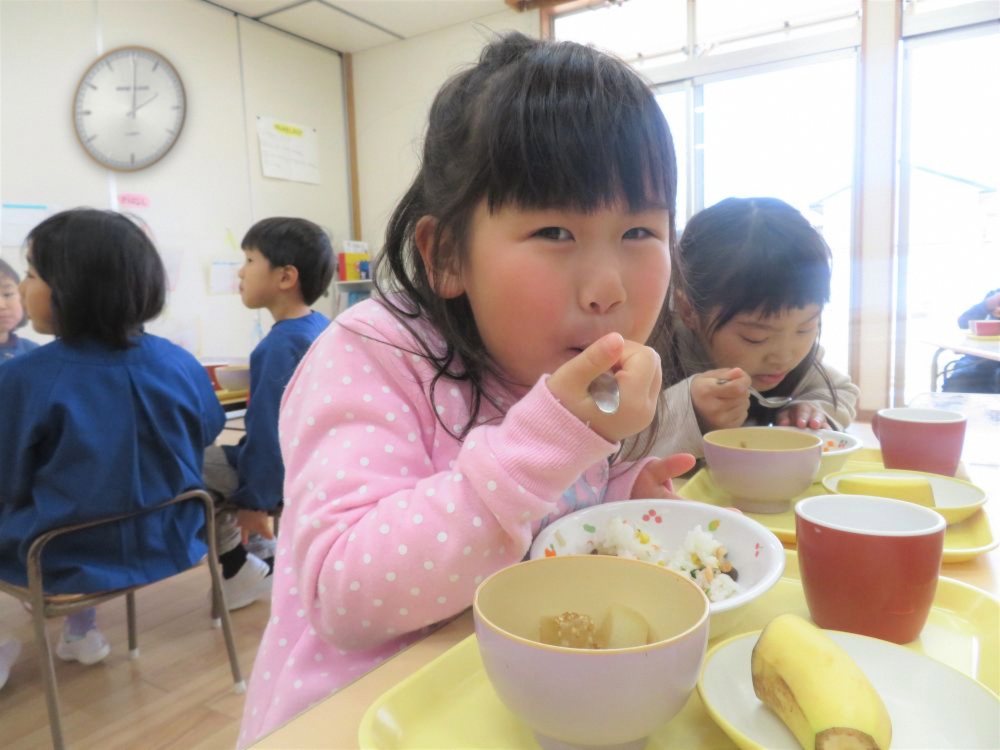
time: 2:00
